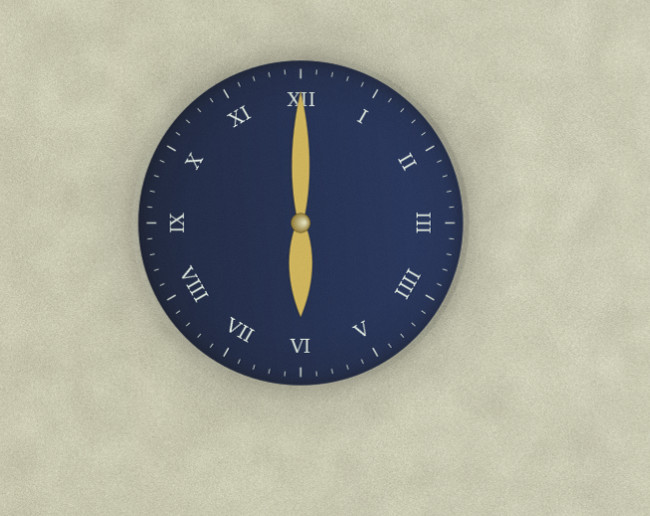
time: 6:00
